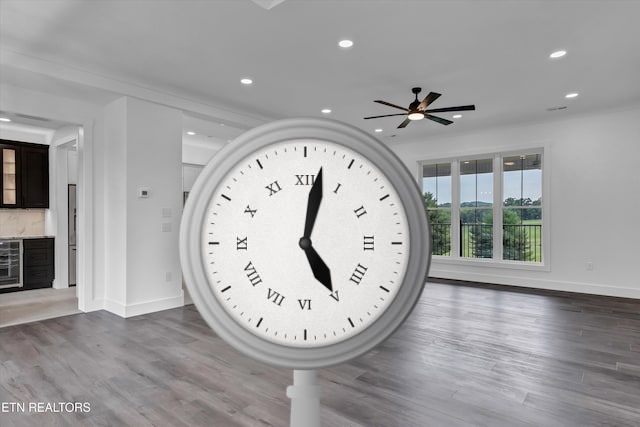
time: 5:02
